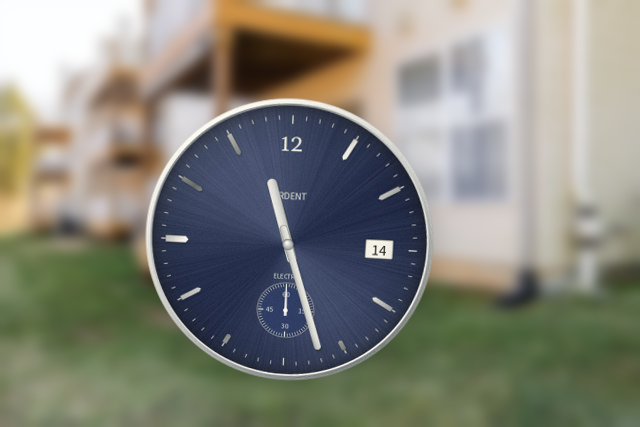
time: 11:27
